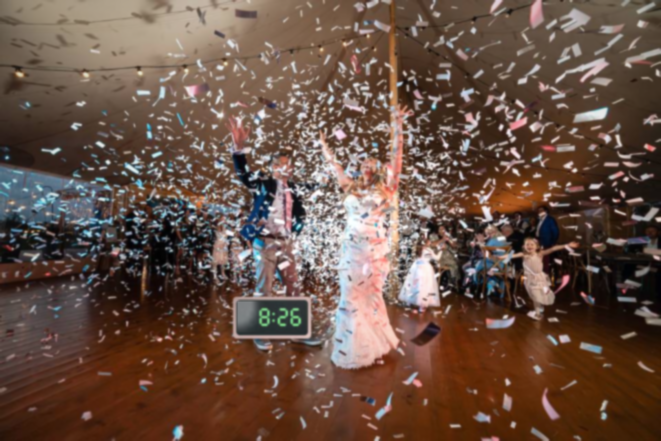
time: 8:26
